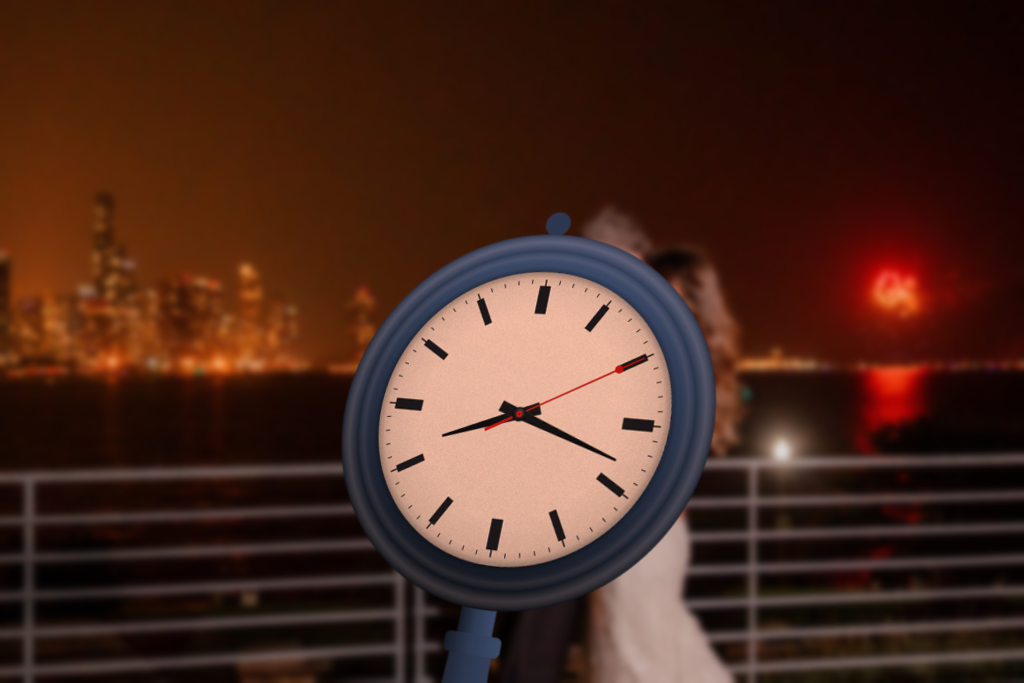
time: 8:18:10
